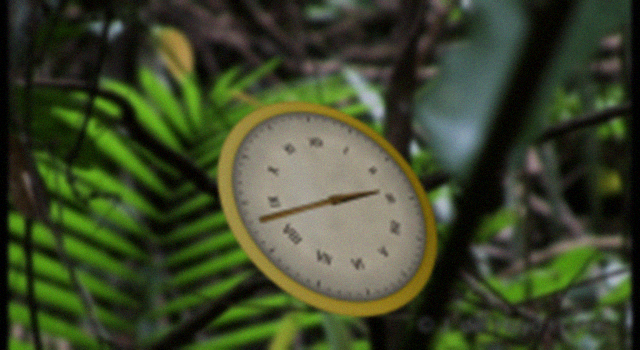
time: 2:43
